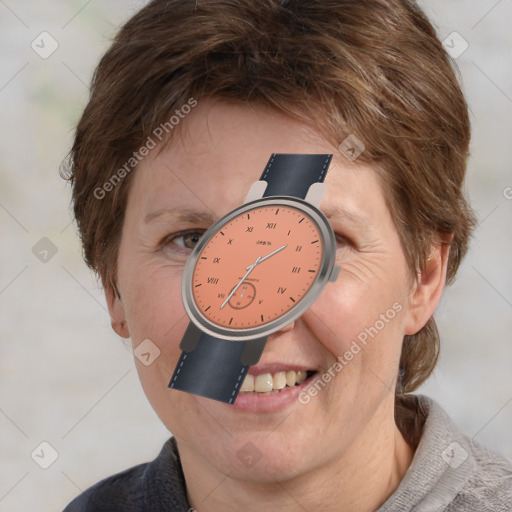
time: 1:33
